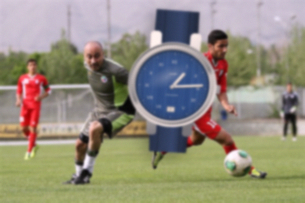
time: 1:14
